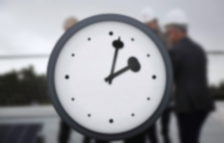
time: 2:02
